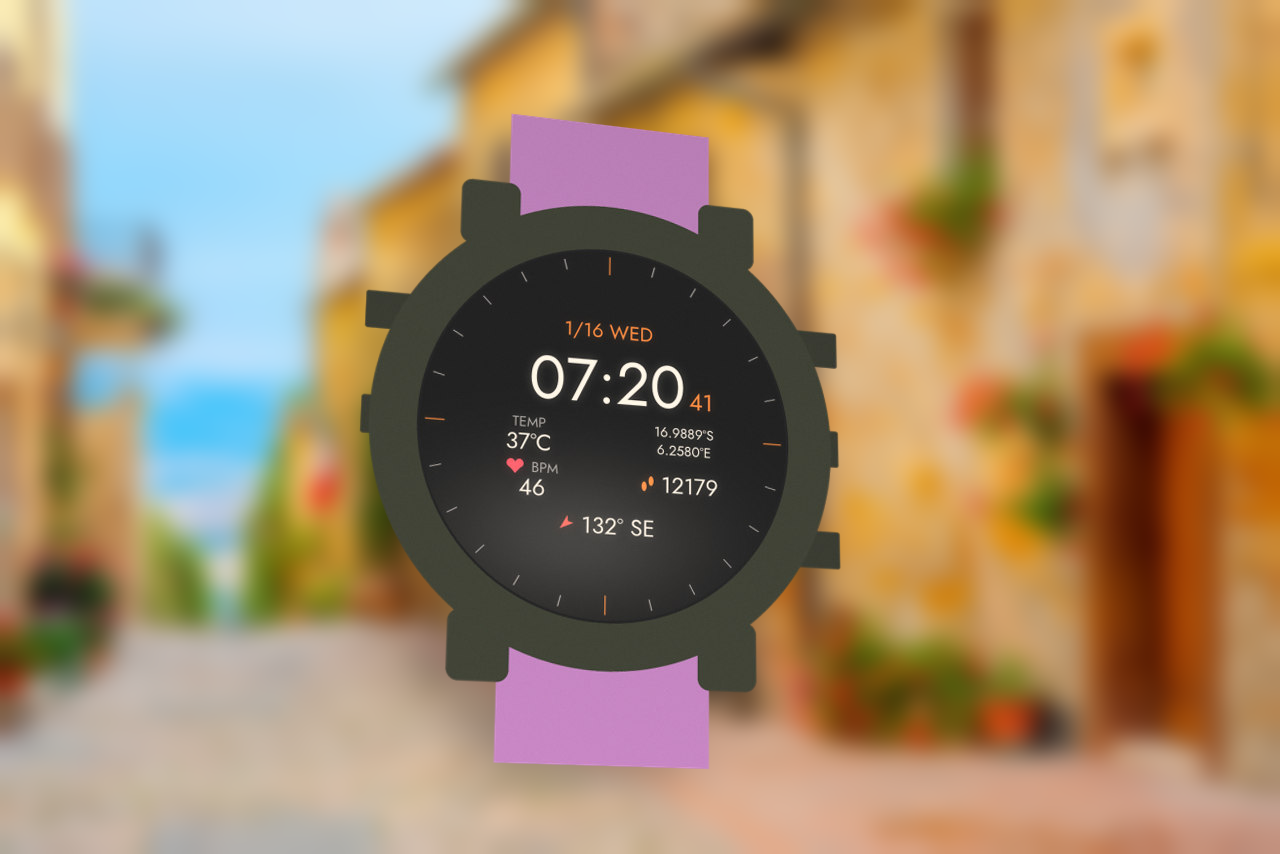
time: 7:20:41
